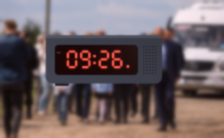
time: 9:26
